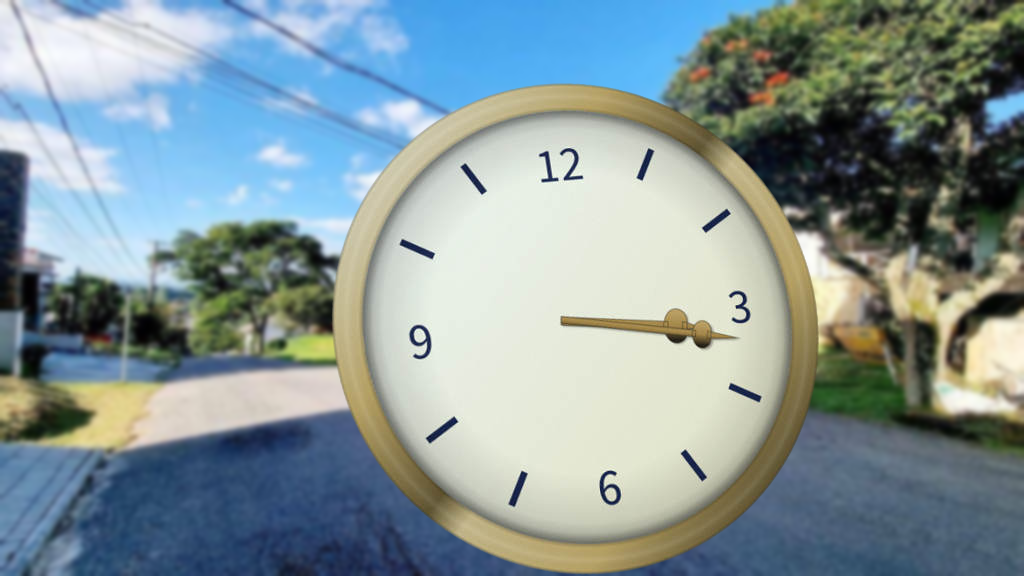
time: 3:17
